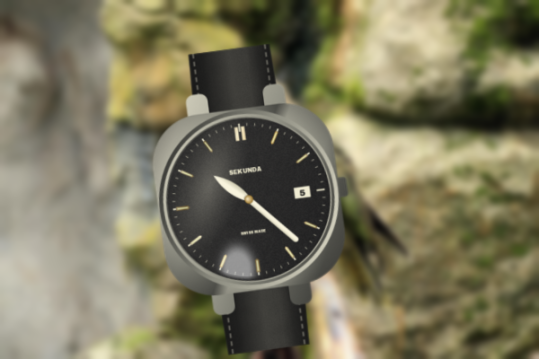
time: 10:23
